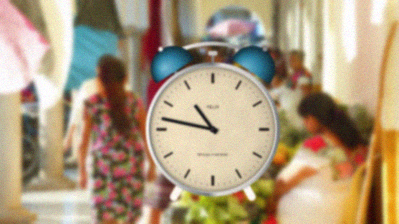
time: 10:47
